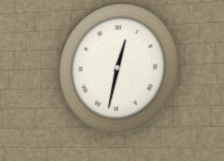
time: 12:32
